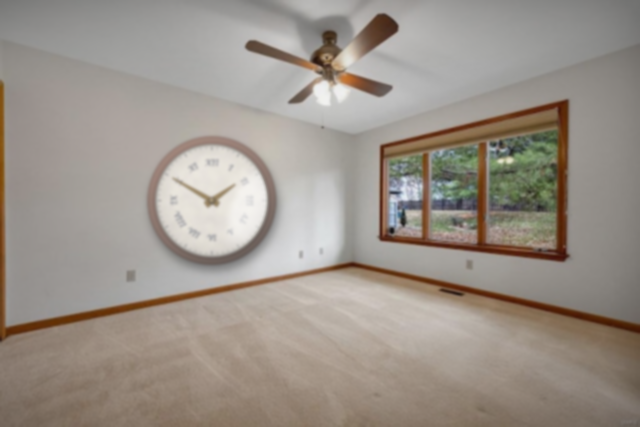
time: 1:50
